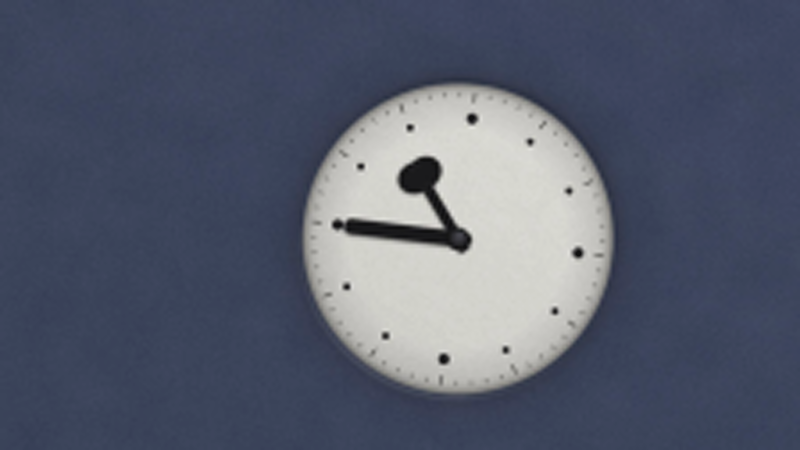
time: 10:45
